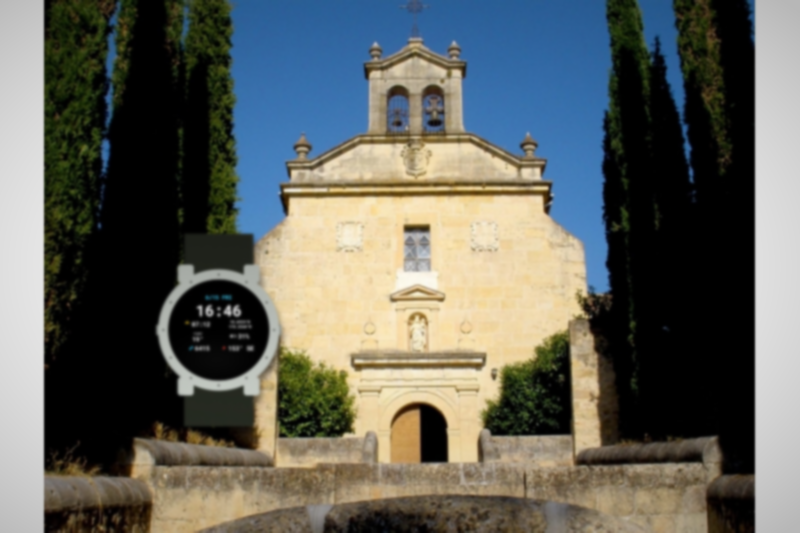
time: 16:46
